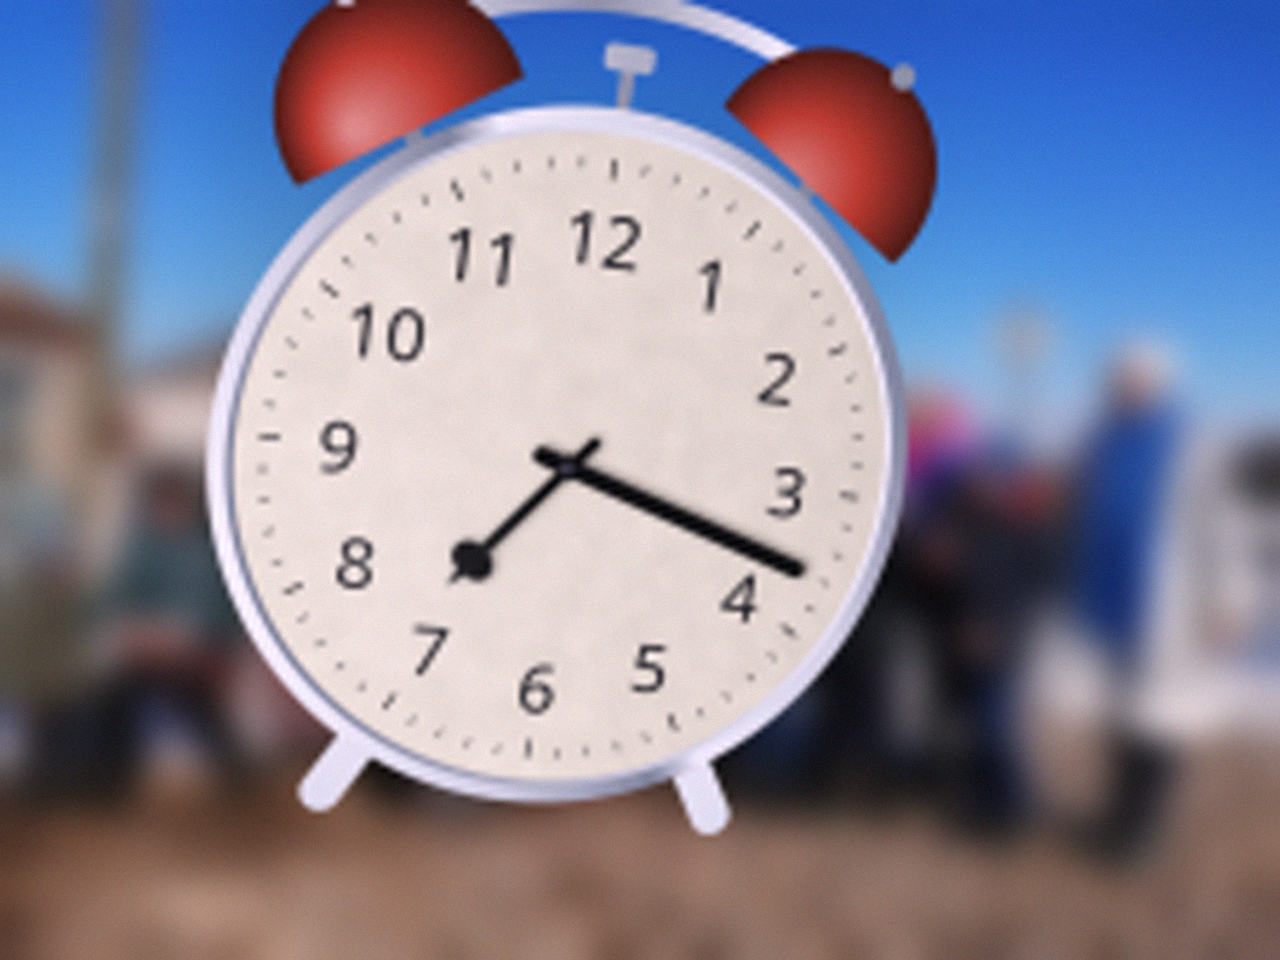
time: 7:18
